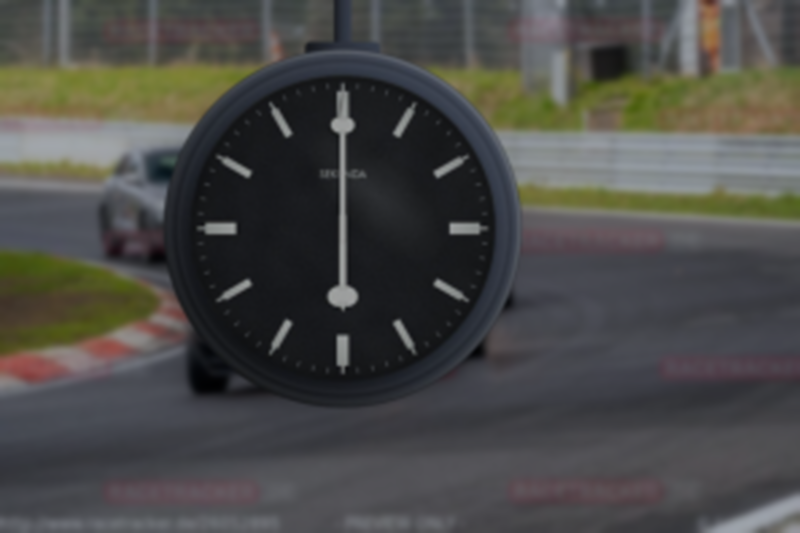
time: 6:00
